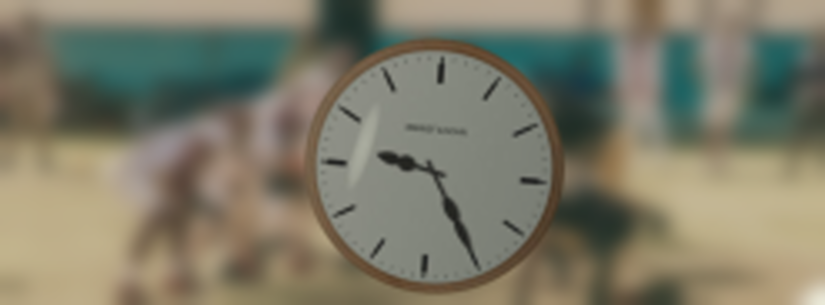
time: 9:25
